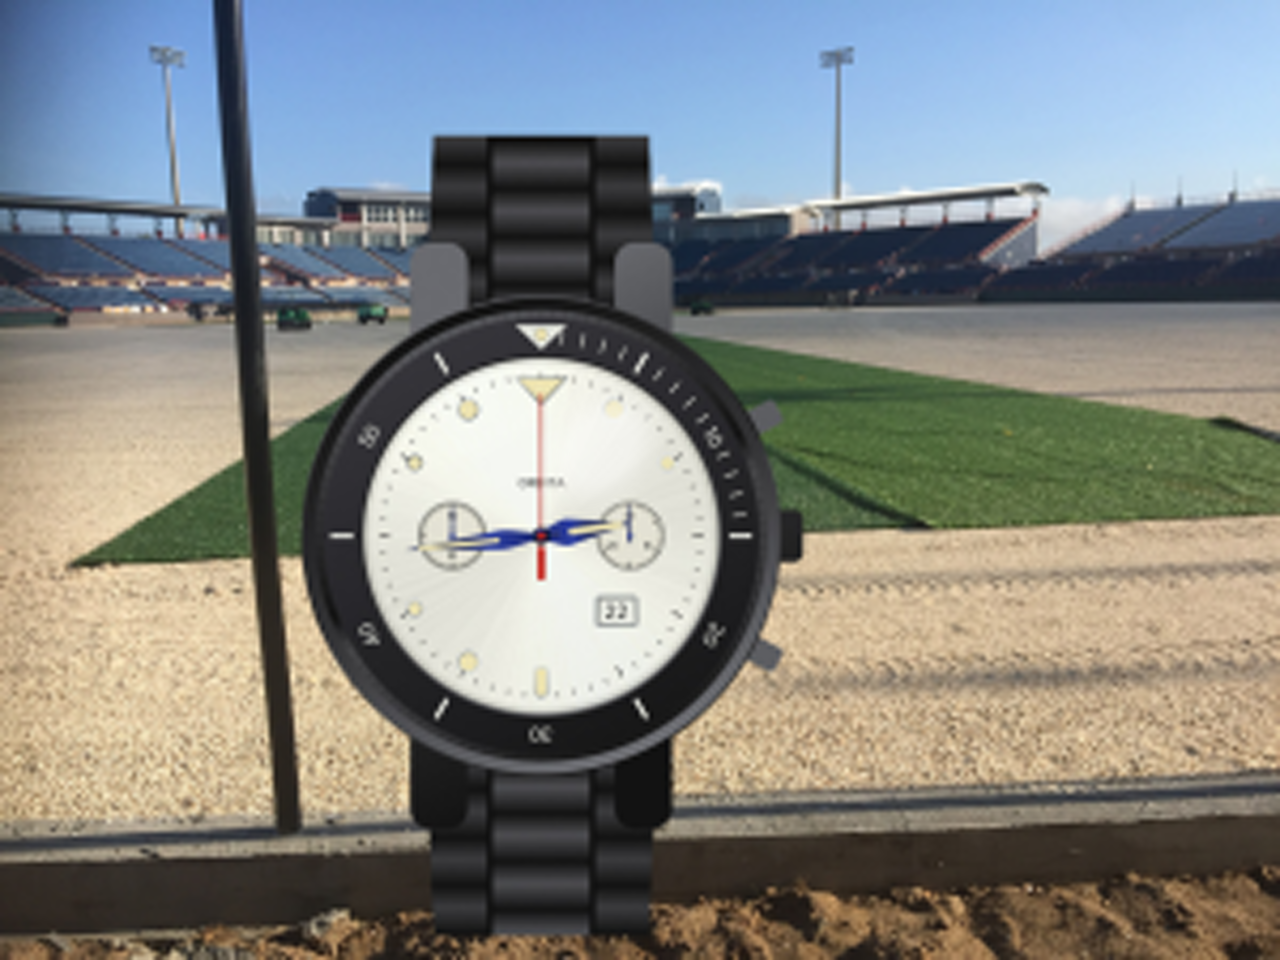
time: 2:44
